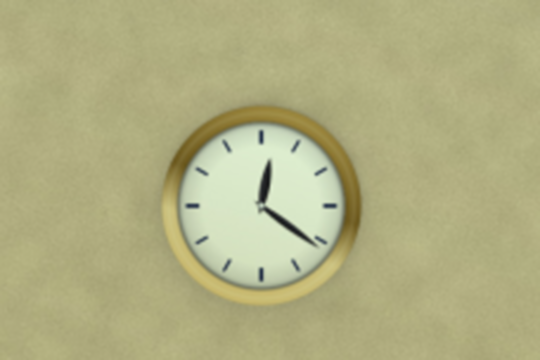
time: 12:21
